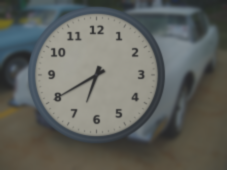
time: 6:40
